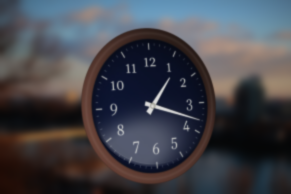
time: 1:18
